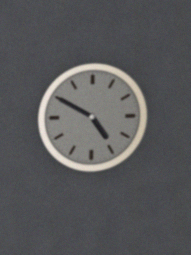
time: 4:50
